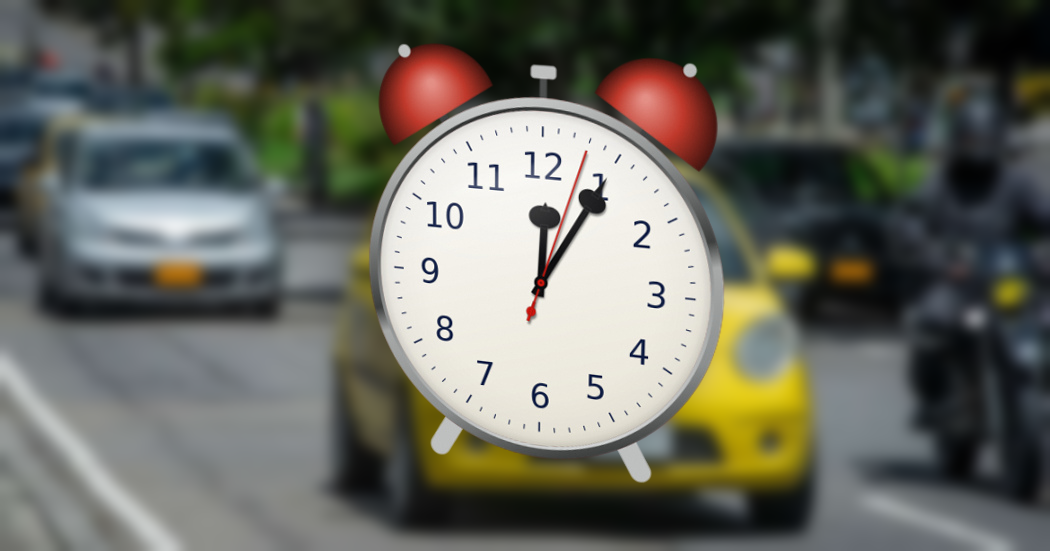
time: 12:05:03
